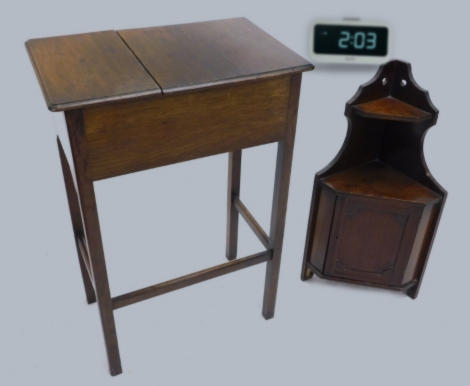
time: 2:03
